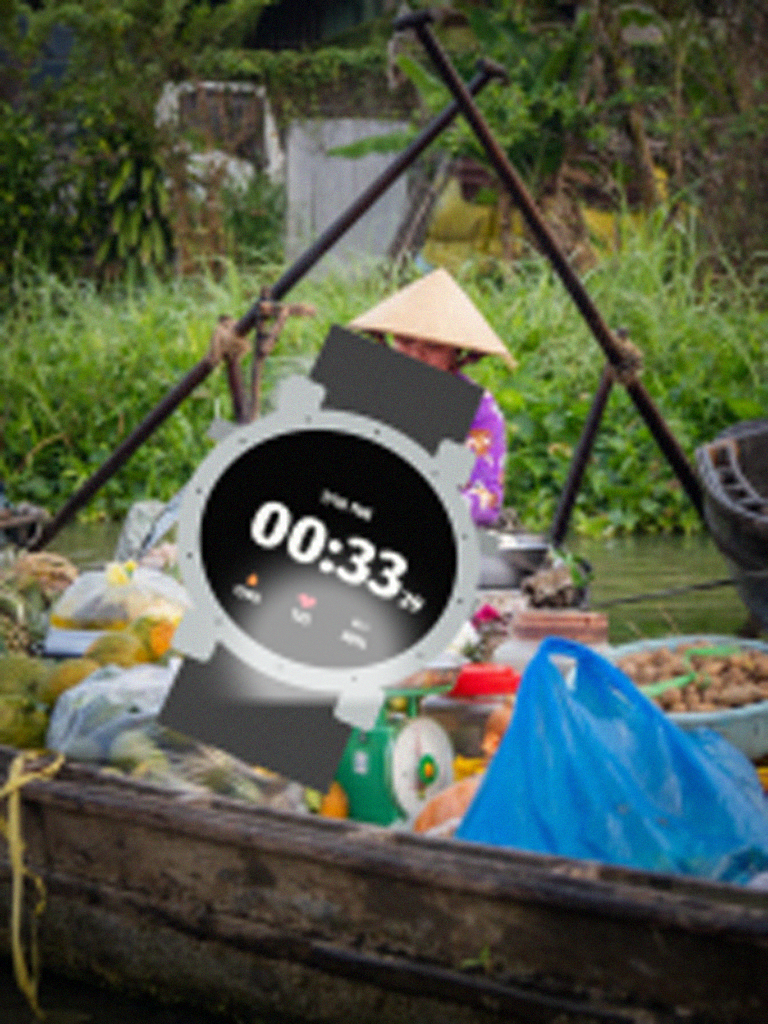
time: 0:33
